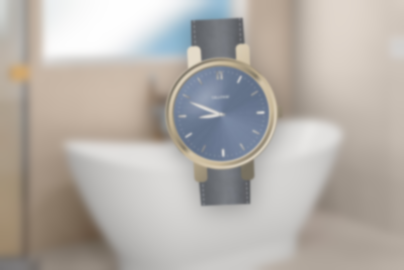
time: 8:49
